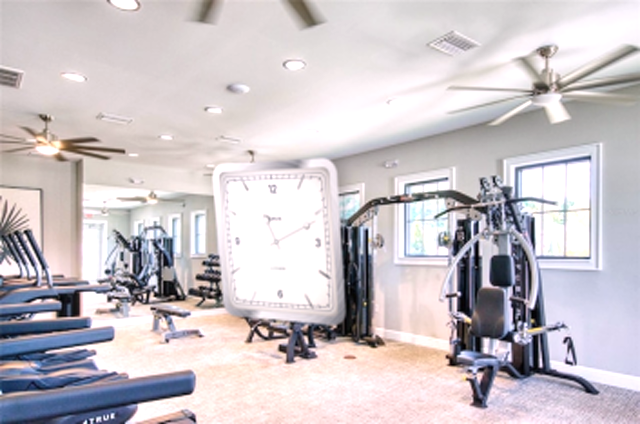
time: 11:11
